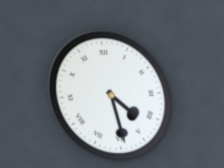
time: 4:29
